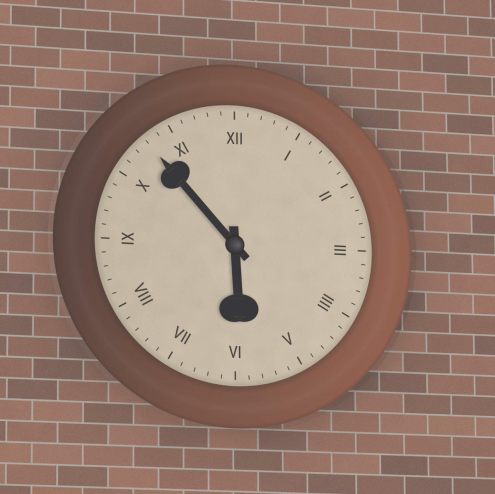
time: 5:53
